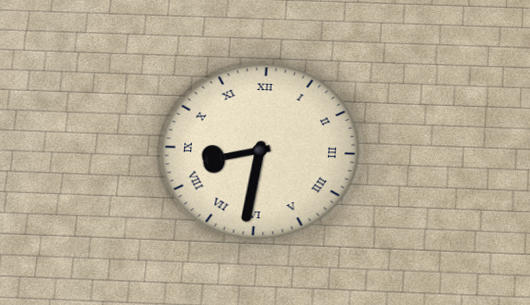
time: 8:31
